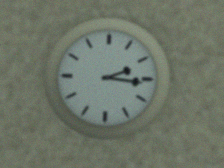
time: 2:16
